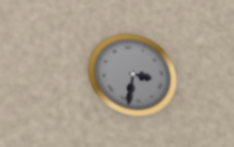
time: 3:33
